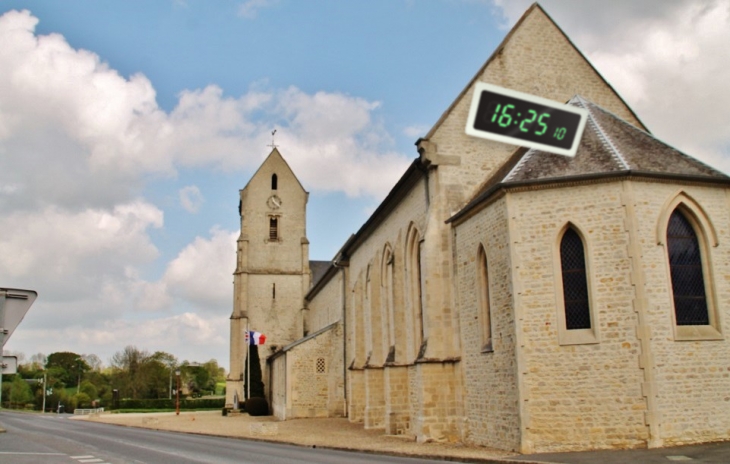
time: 16:25:10
